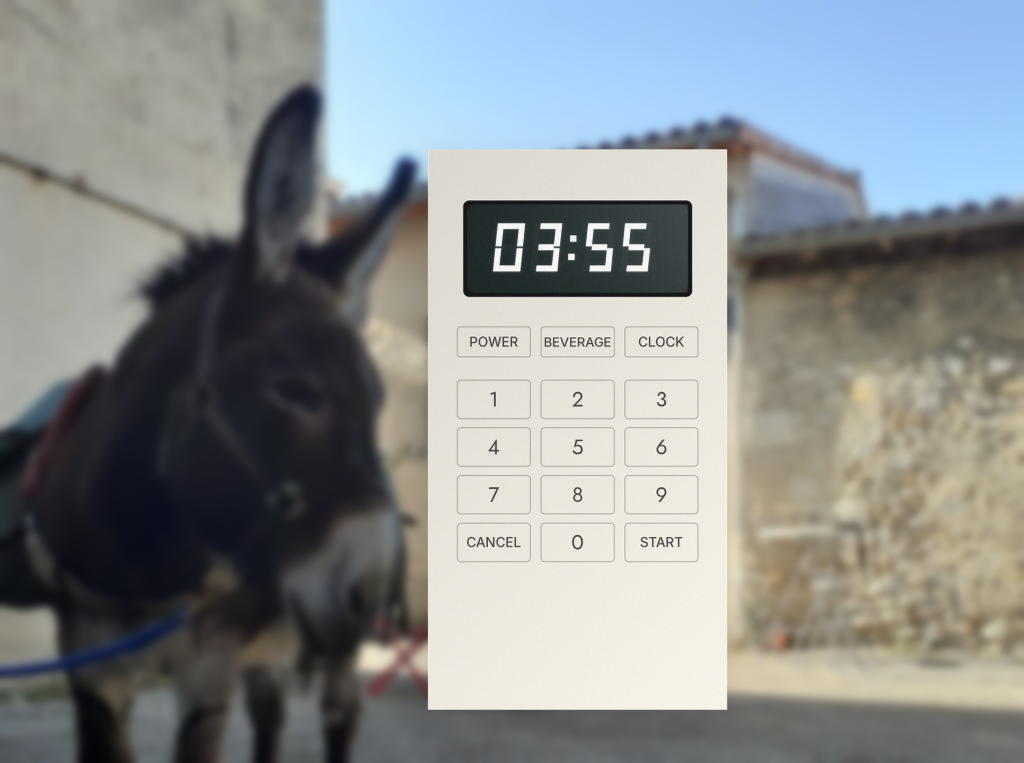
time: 3:55
